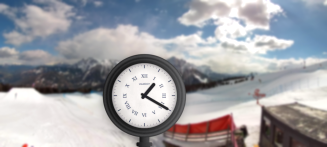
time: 1:20
